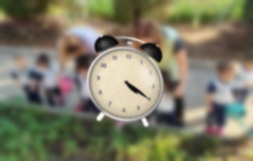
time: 4:20
